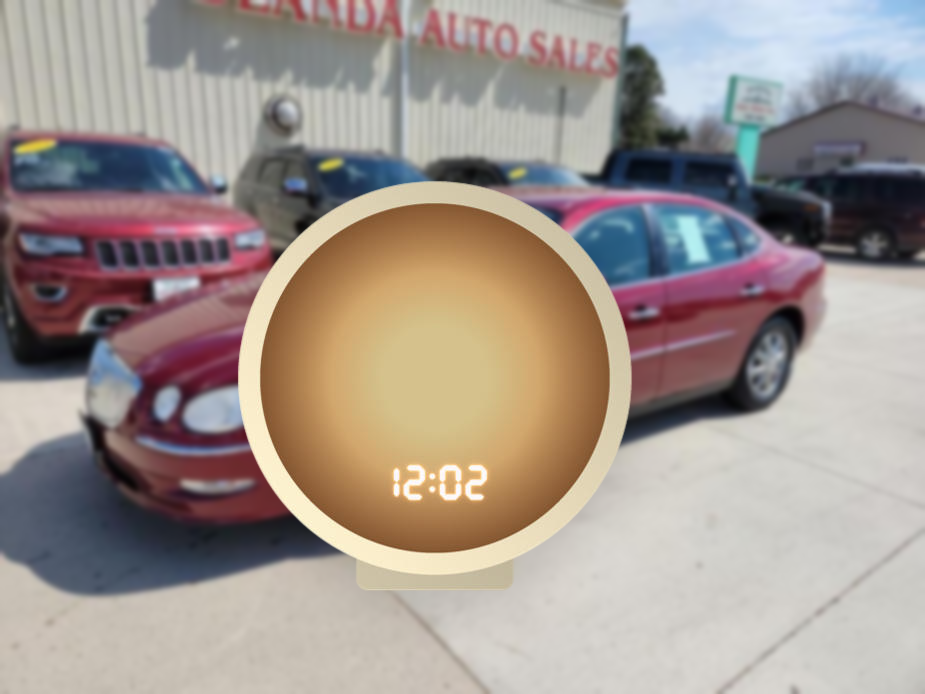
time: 12:02
